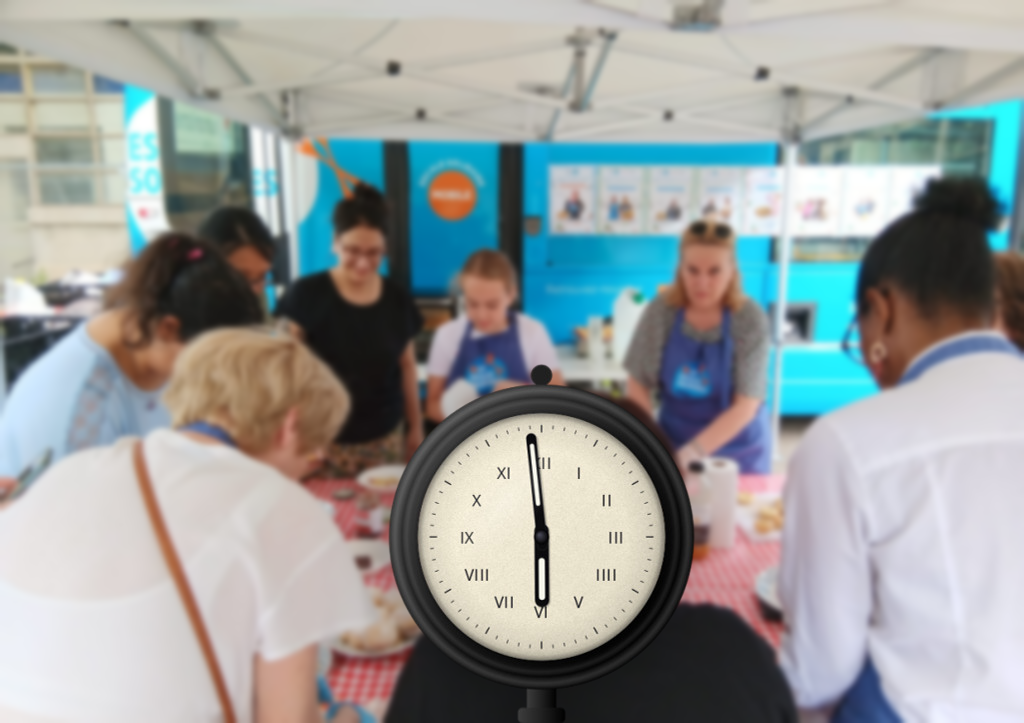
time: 5:59
